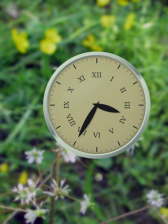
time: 3:35
